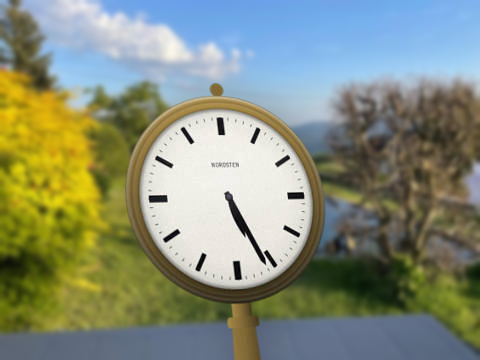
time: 5:26
